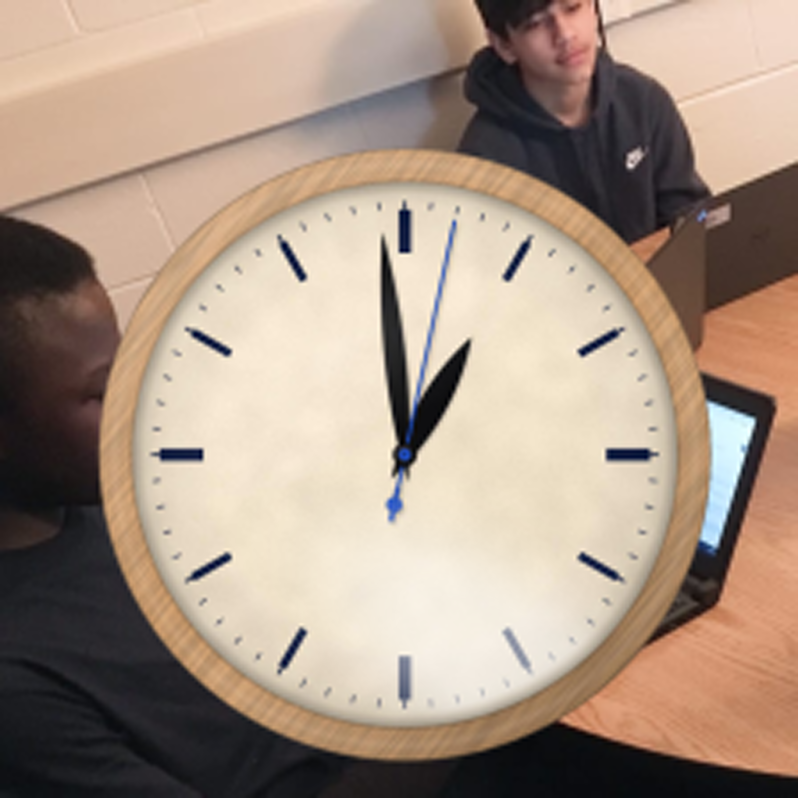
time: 12:59:02
